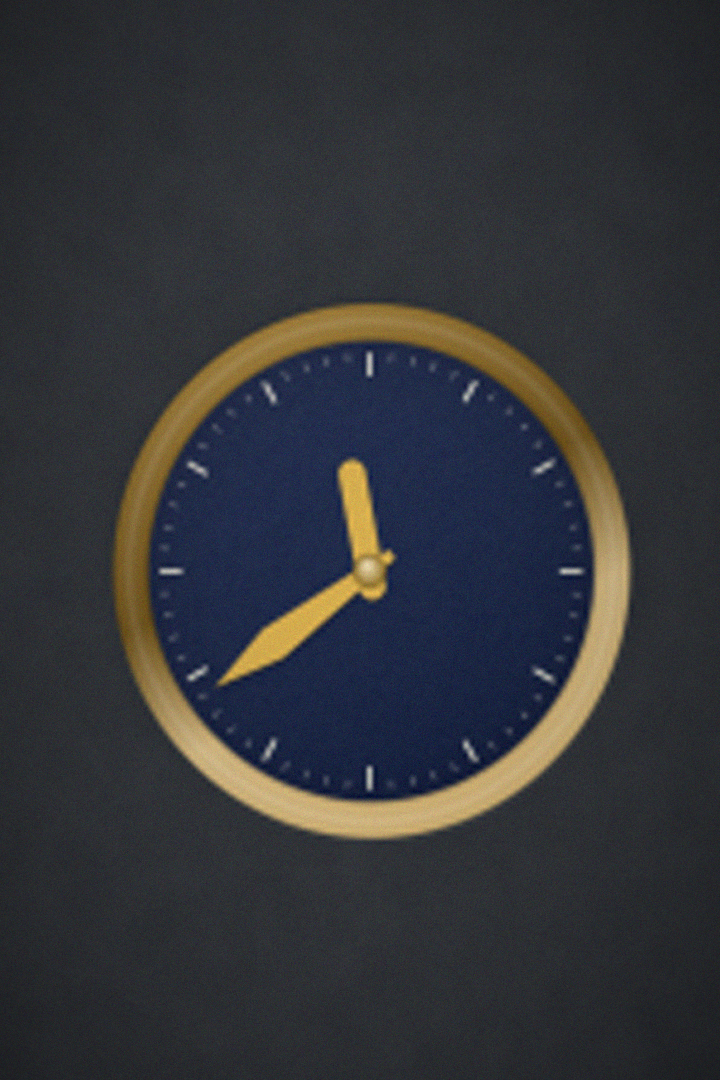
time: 11:39
